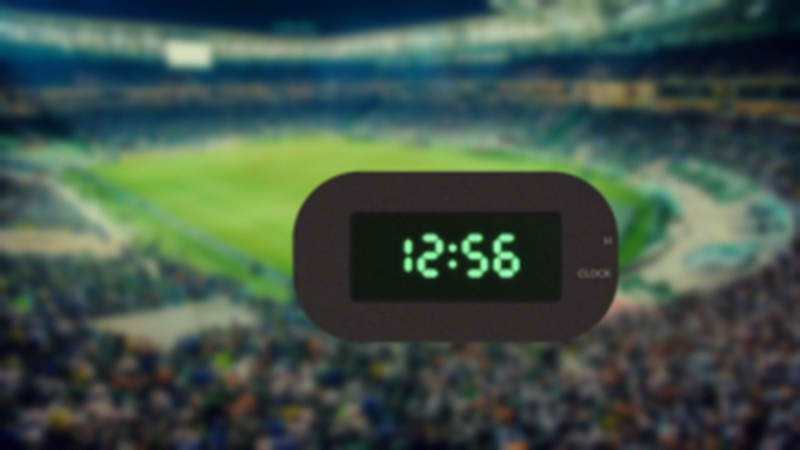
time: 12:56
